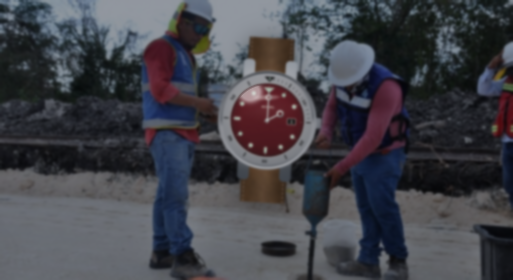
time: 2:00
